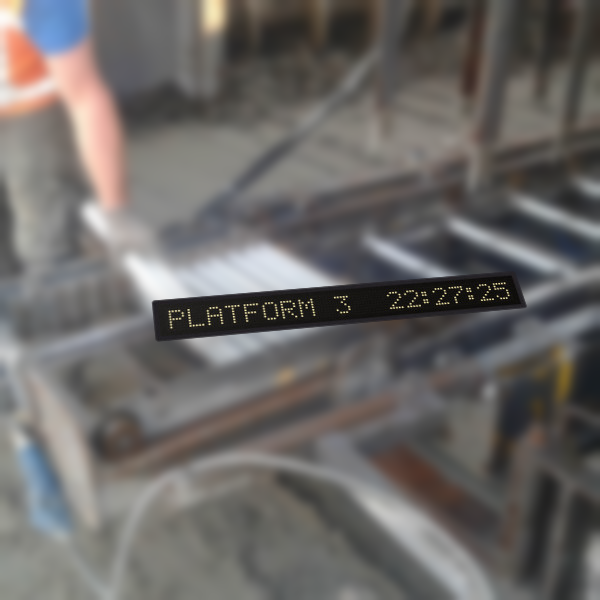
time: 22:27:25
